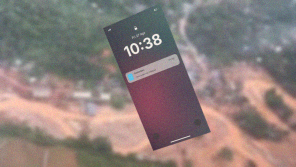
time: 10:38
